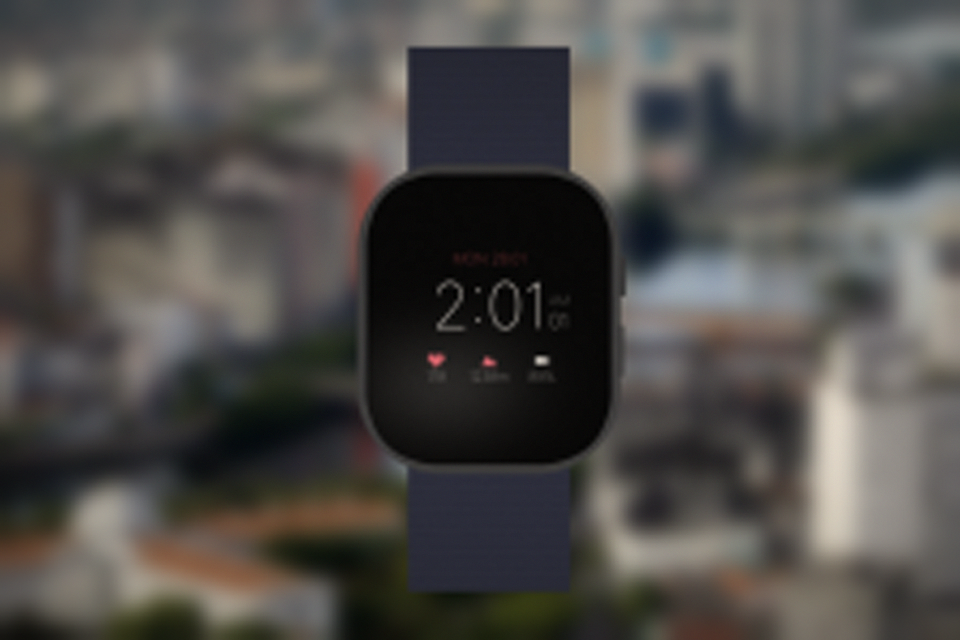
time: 2:01
